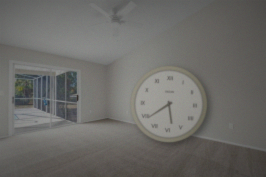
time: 5:39
